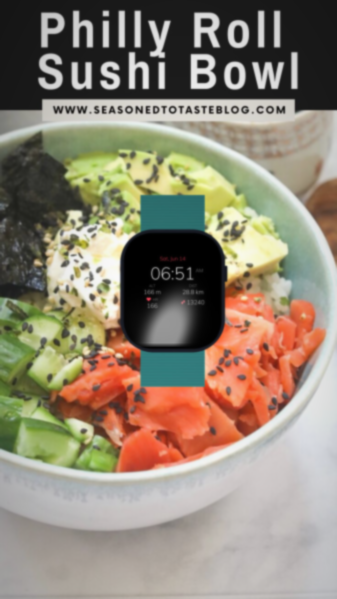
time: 6:51
